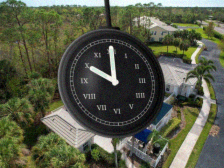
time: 10:00
